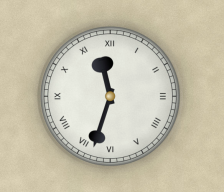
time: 11:33
